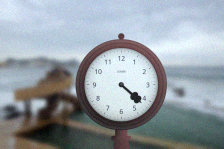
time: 4:22
